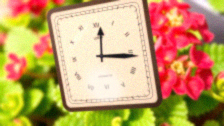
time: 12:16
